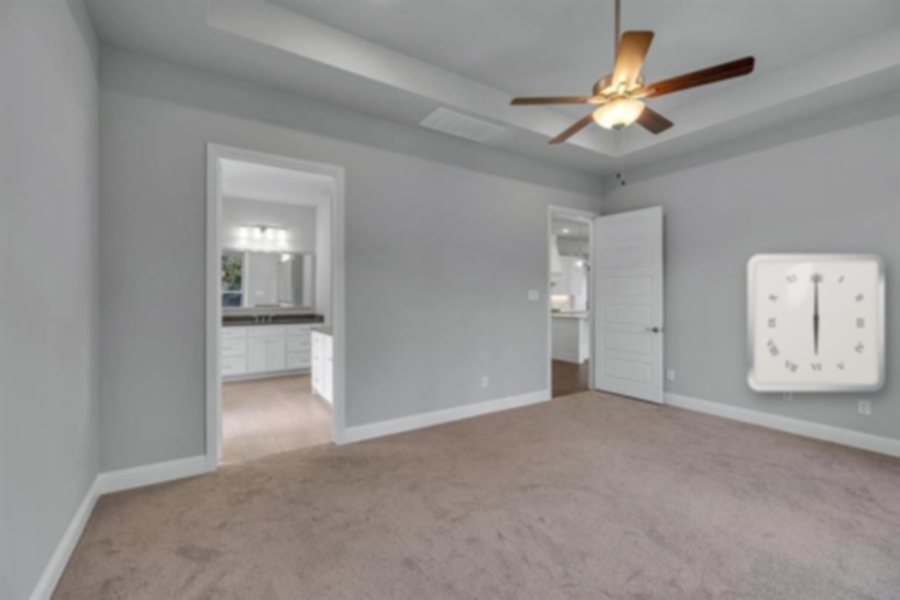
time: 6:00
